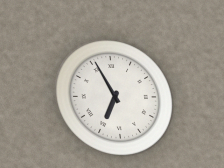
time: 6:56
